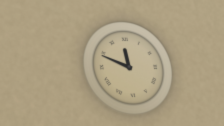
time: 11:49
